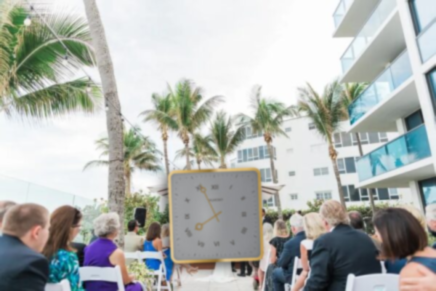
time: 7:56
